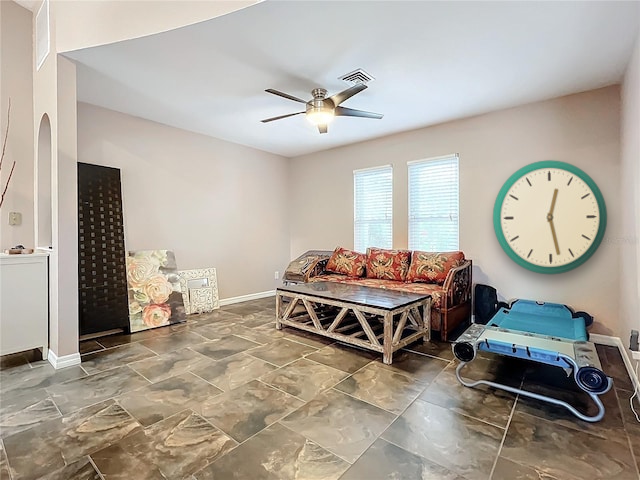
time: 12:28
